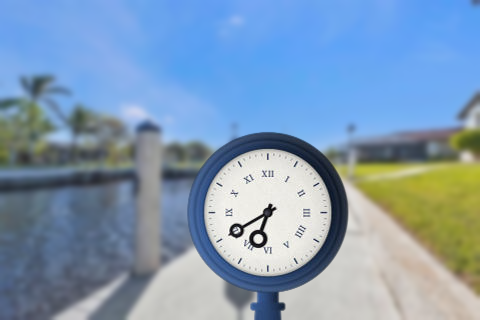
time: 6:40
